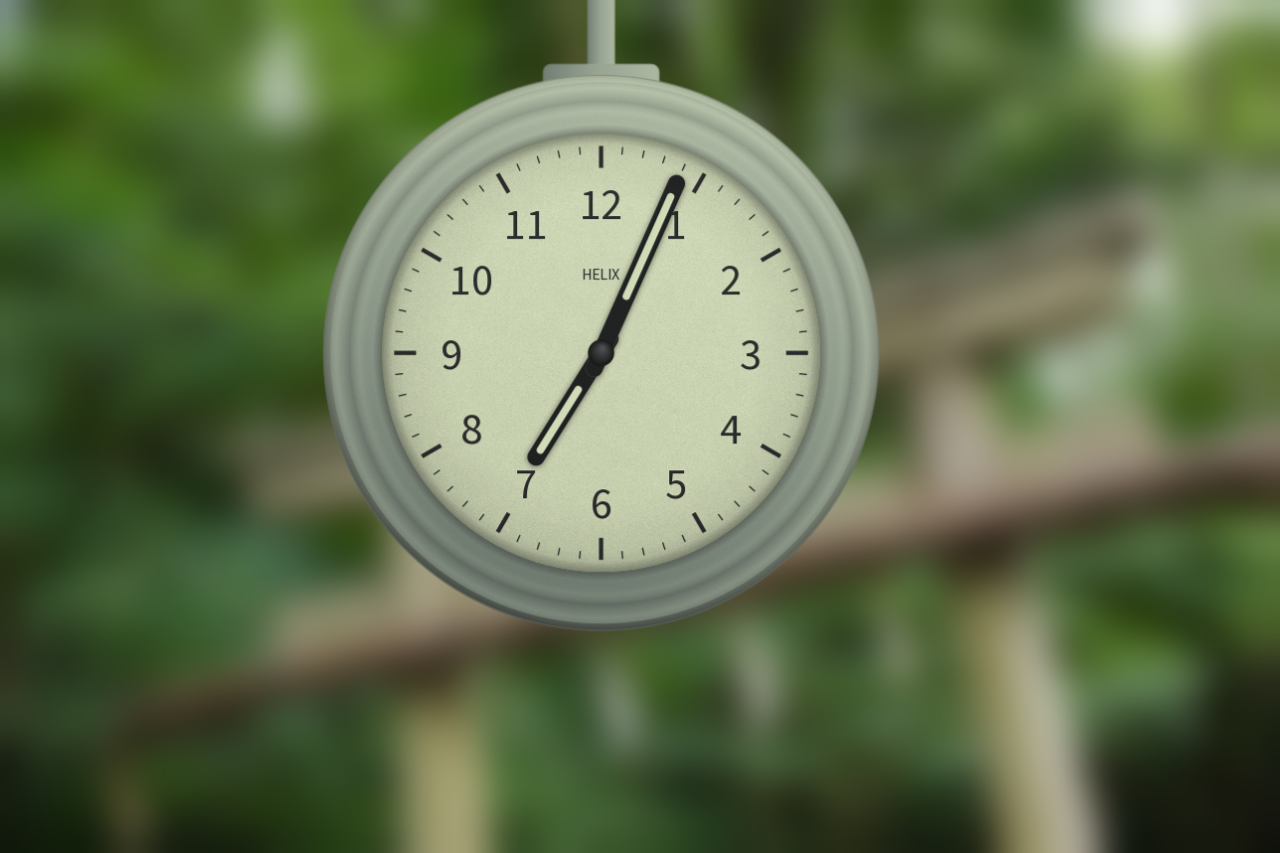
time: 7:04
